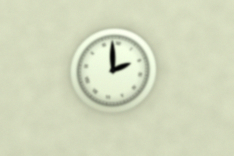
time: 1:58
